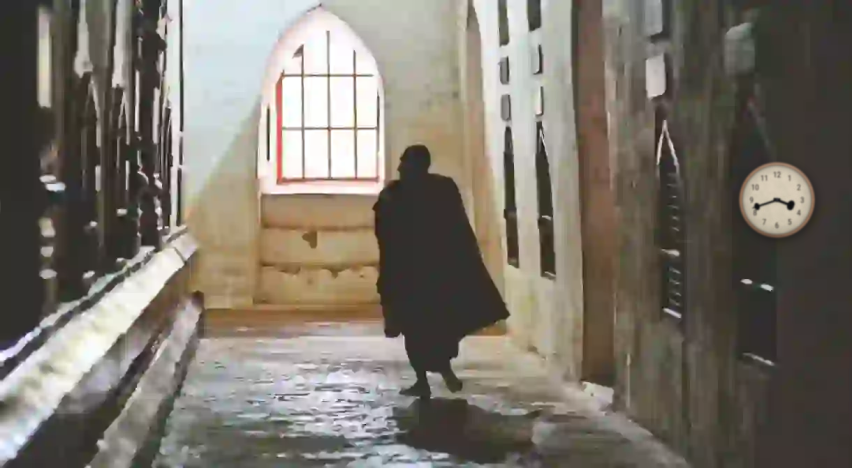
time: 3:42
